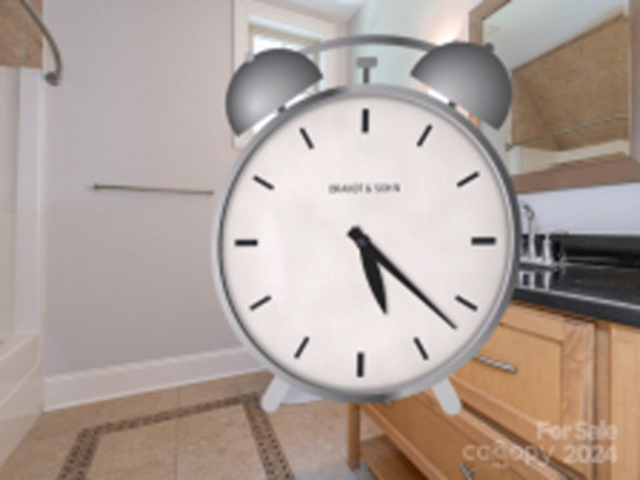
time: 5:22
